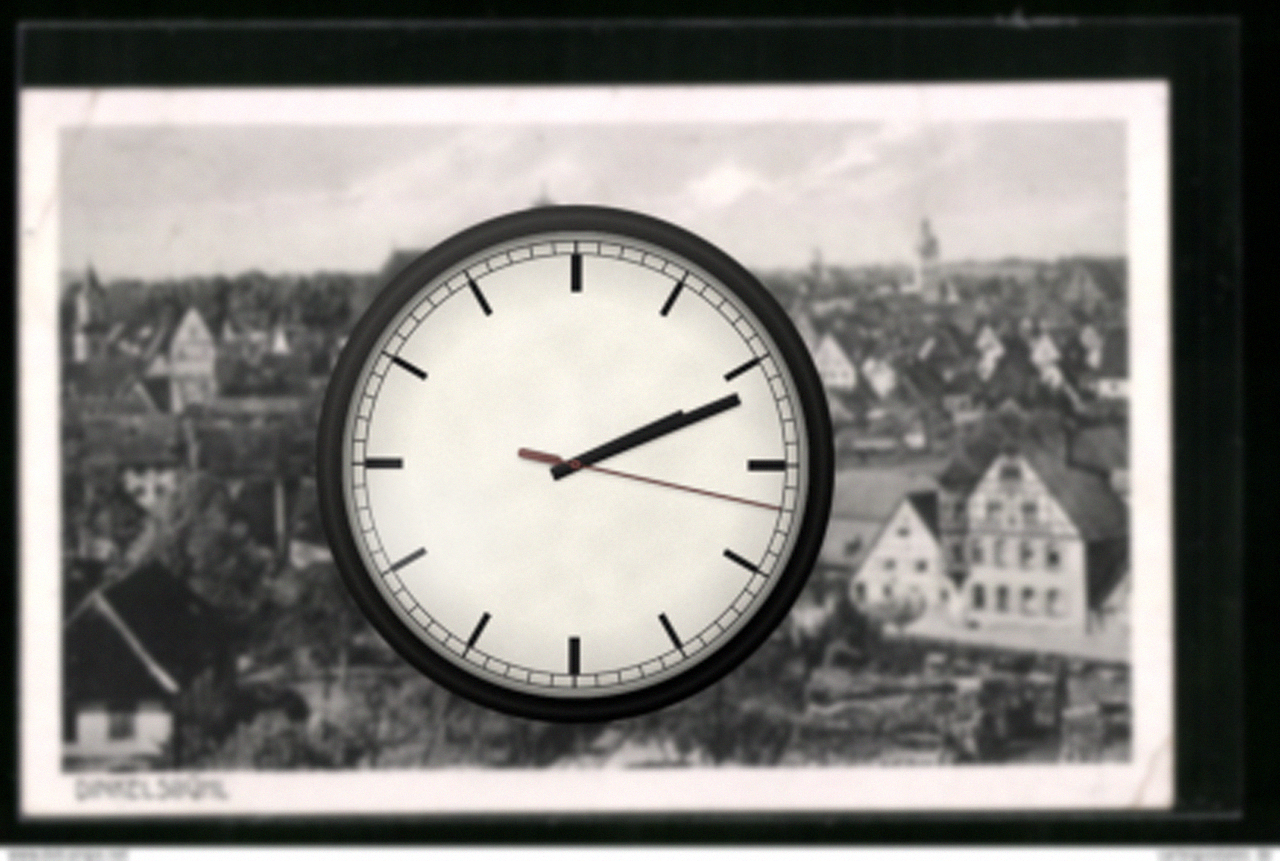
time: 2:11:17
